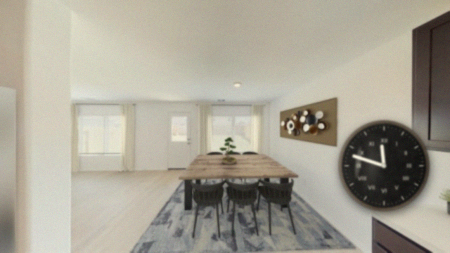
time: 11:48
